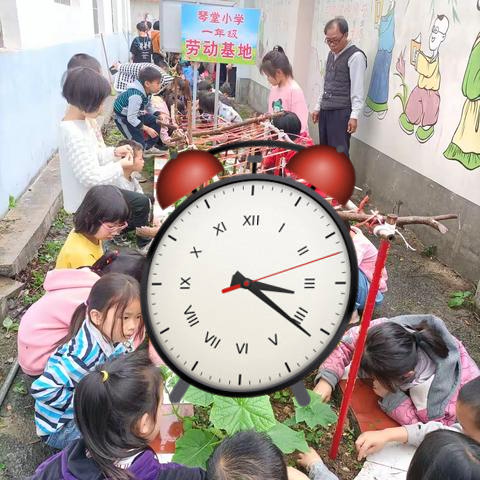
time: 3:21:12
